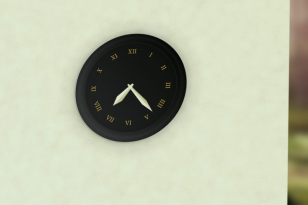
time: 7:23
